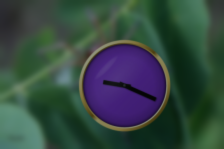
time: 9:19
